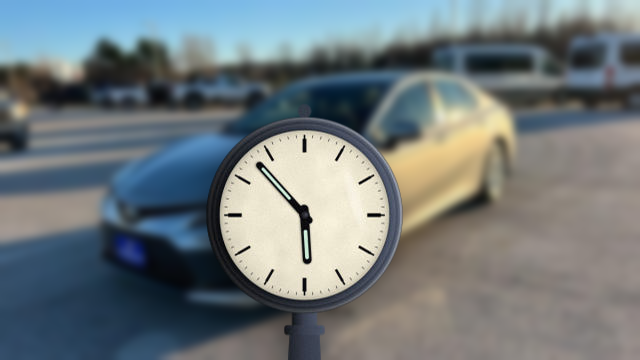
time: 5:53
